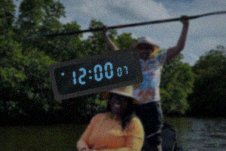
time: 12:00:07
